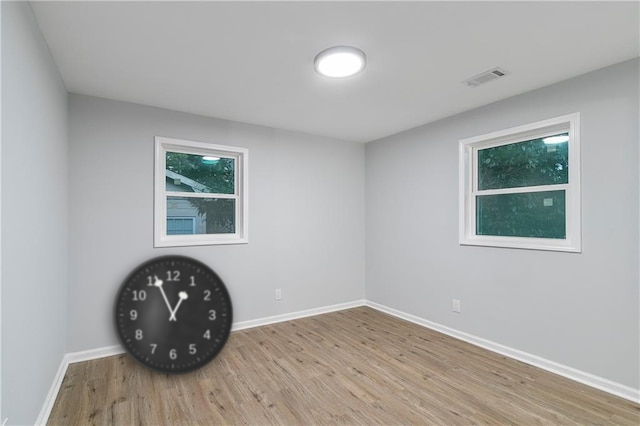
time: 12:56
